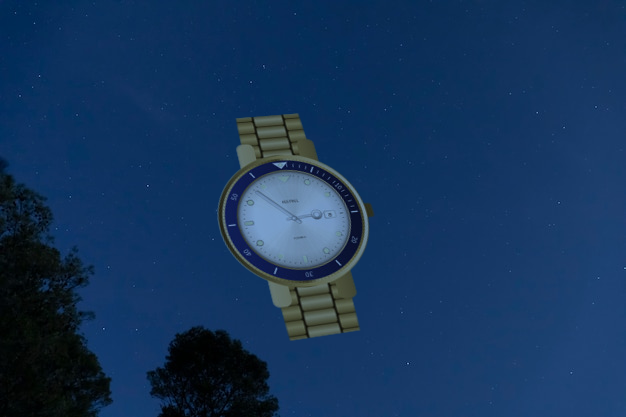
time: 2:53
